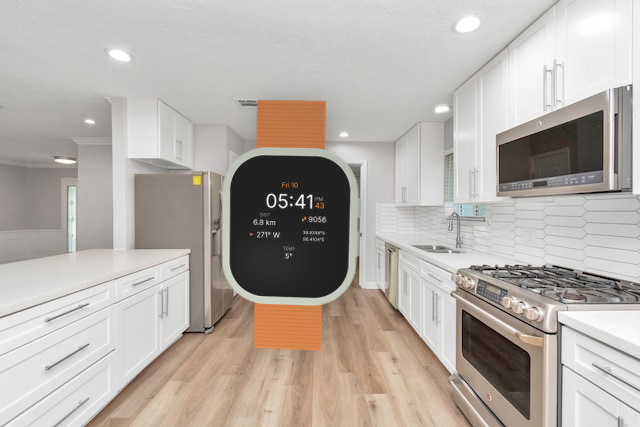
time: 5:41:43
